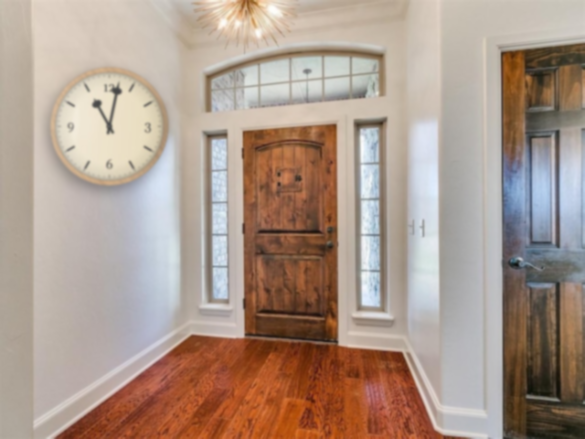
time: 11:02
